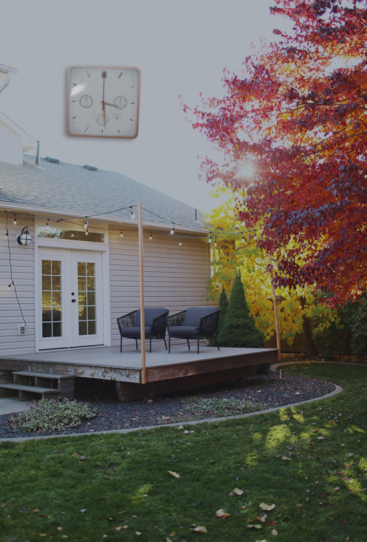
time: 3:29
